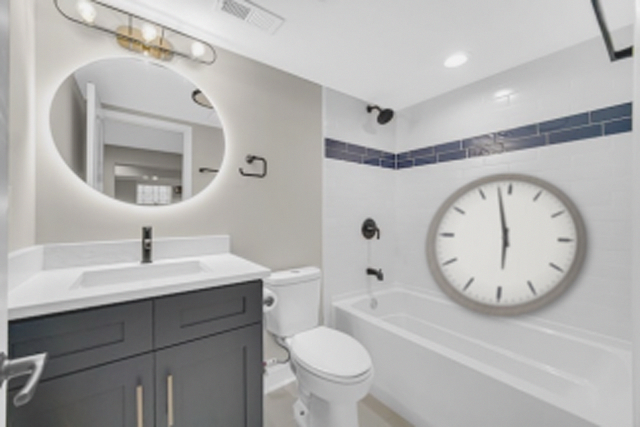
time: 5:58
